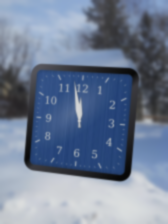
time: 11:58
